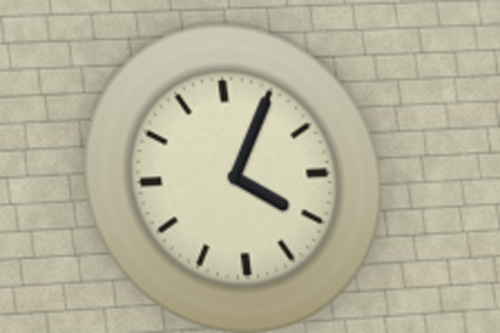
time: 4:05
